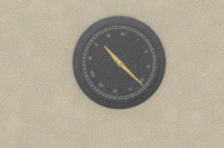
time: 10:21
